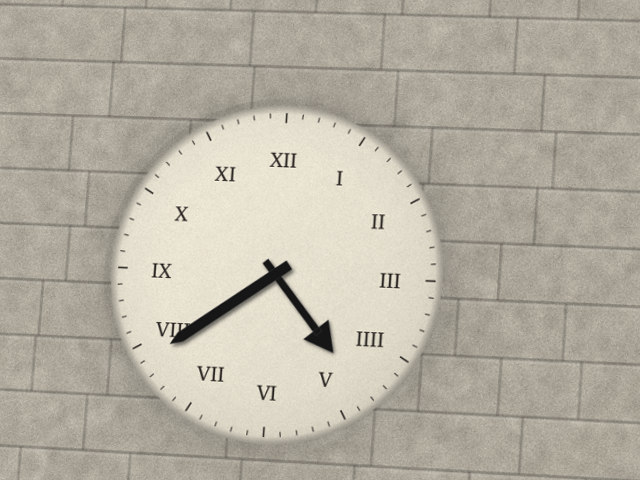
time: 4:39
